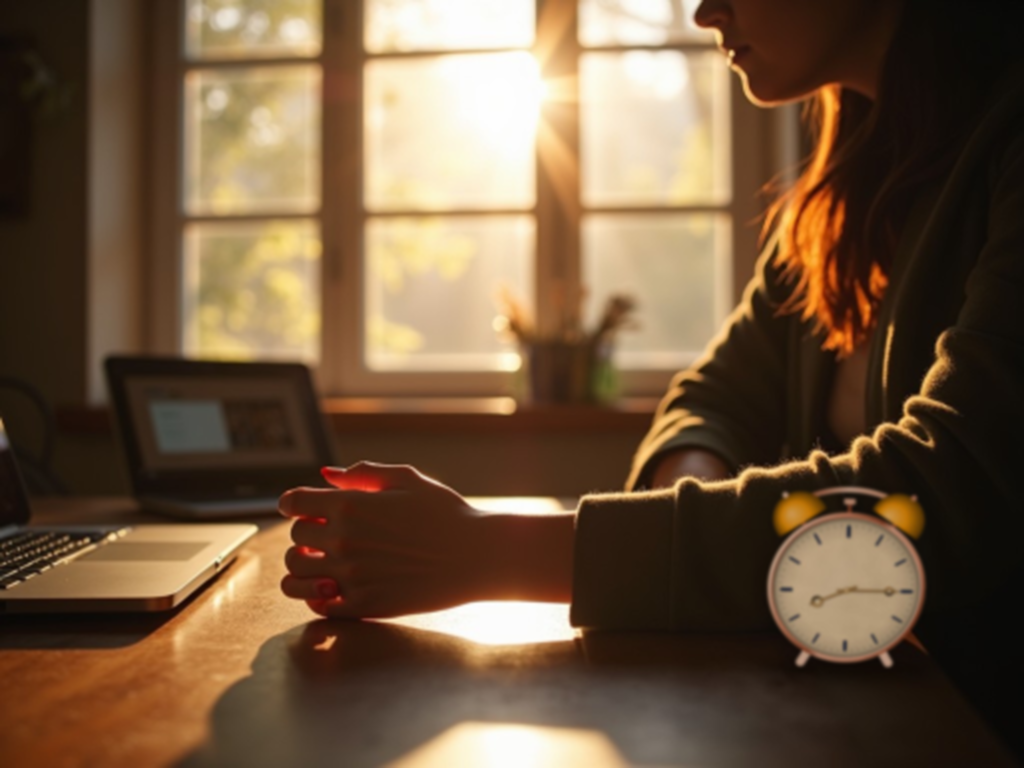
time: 8:15
